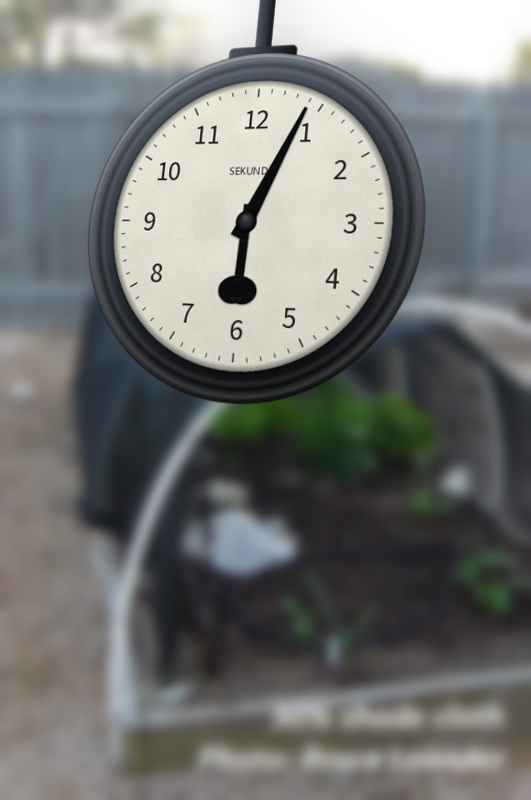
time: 6:04
